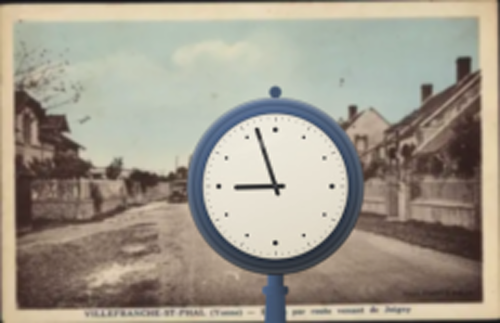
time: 8:57
